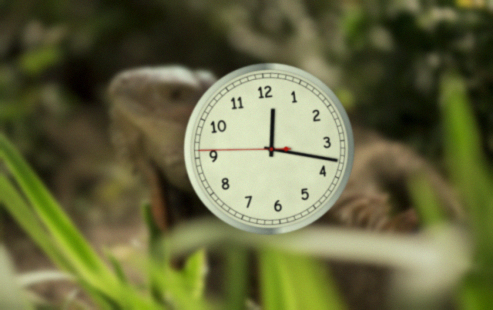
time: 12:17:46
